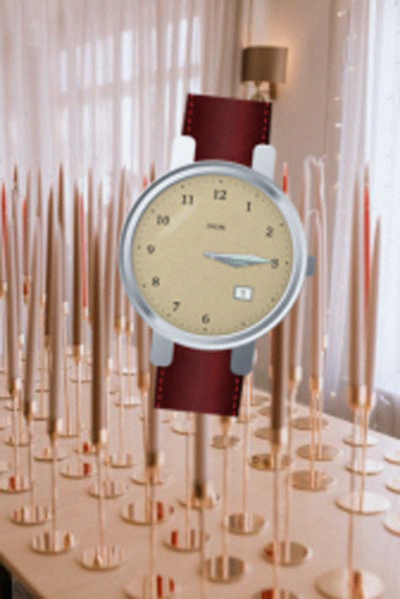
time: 3:15
